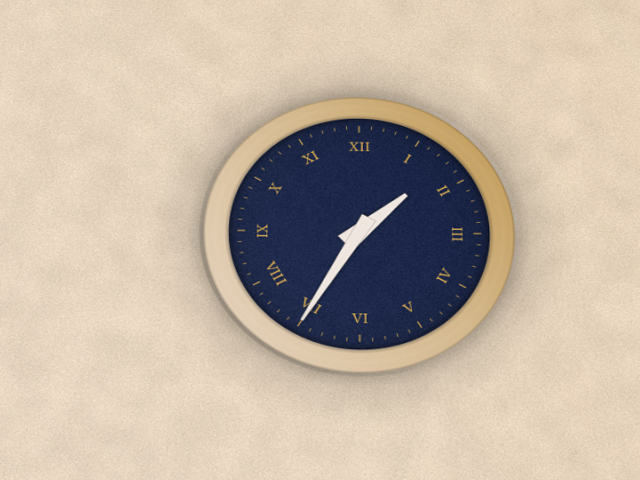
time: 1:35
